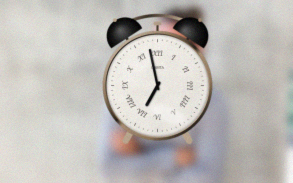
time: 6:58
